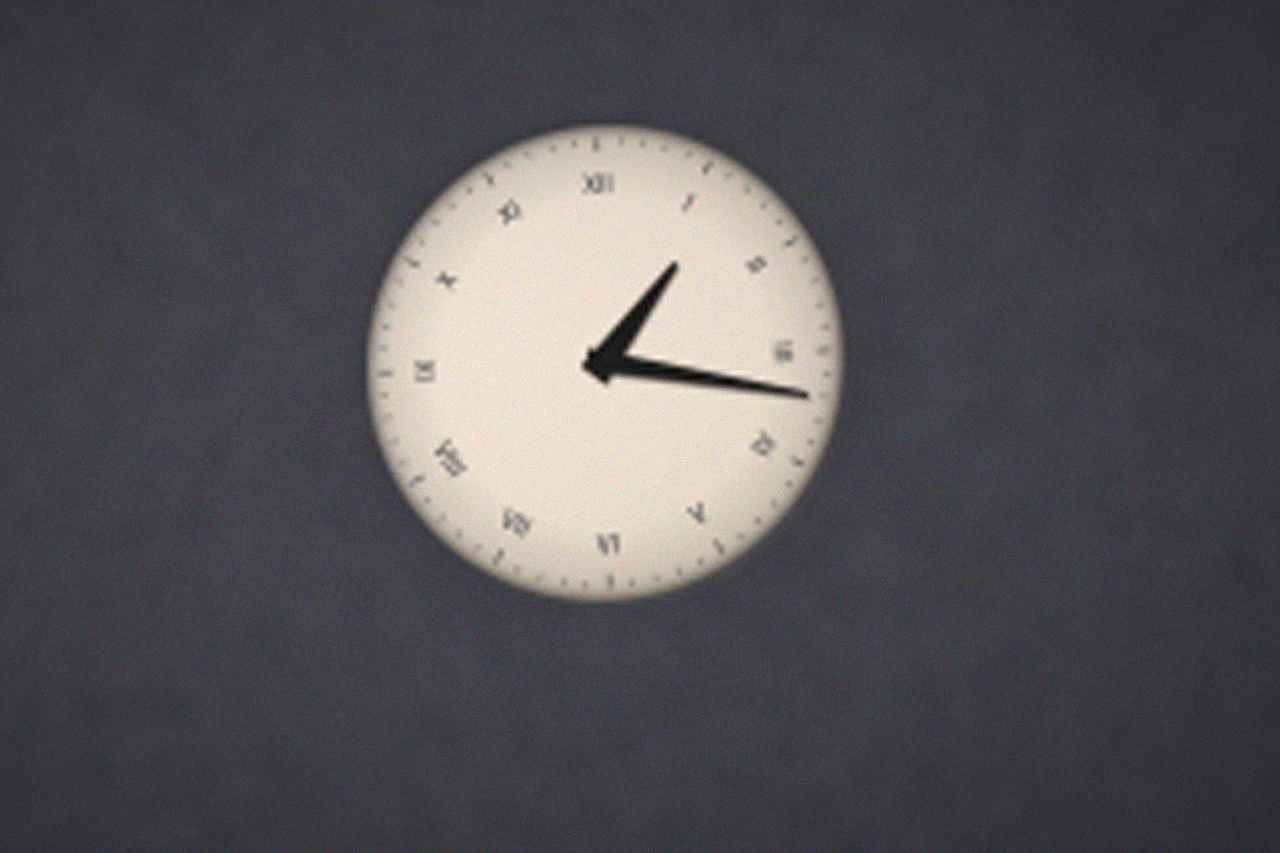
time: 1:17
